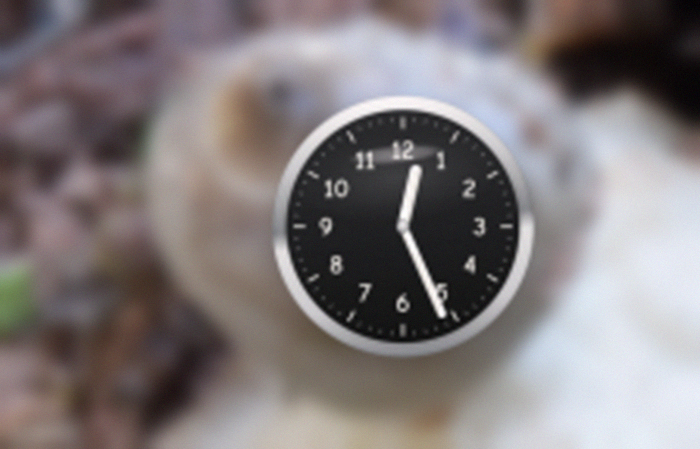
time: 12:26
